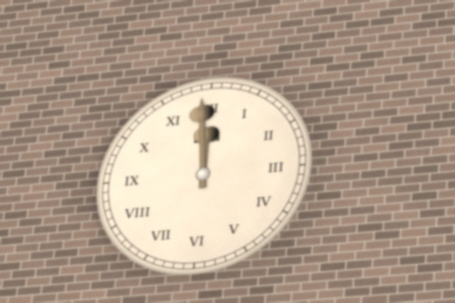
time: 11:59
